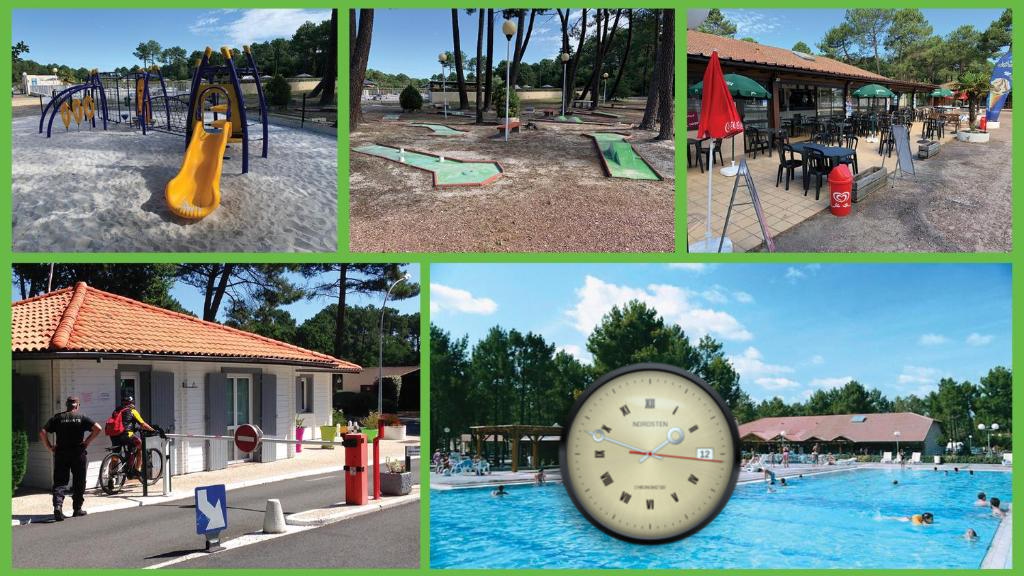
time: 1:48:16
